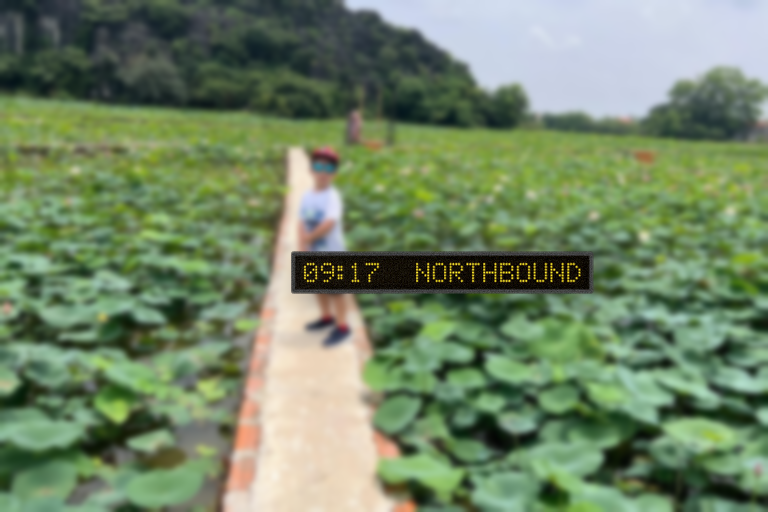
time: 9:17
